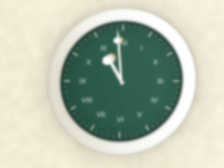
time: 10:59
